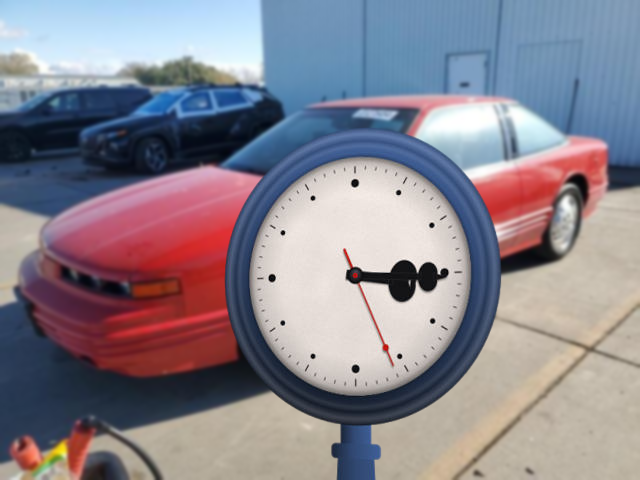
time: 3:15:26
